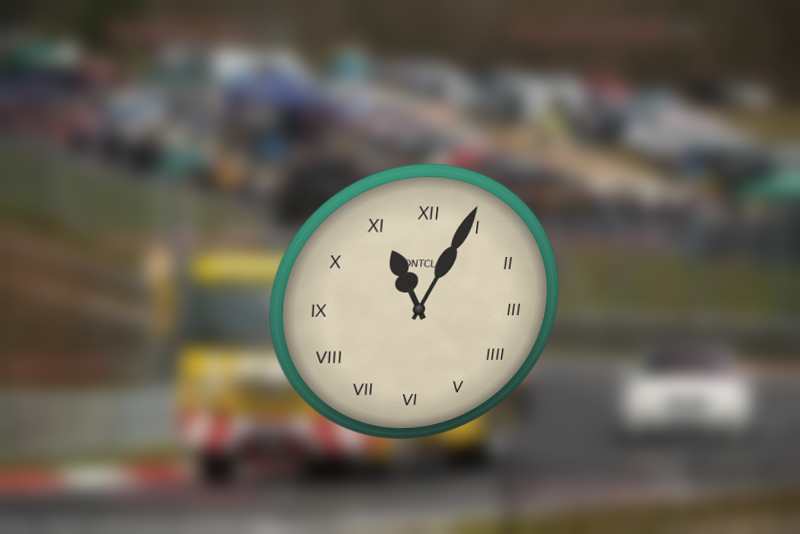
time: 11:04
